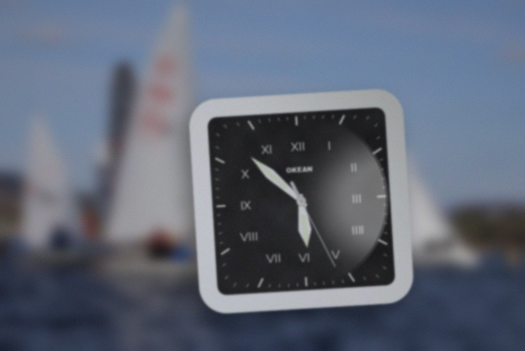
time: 5:52:26
